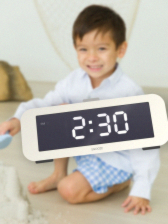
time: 2:30
